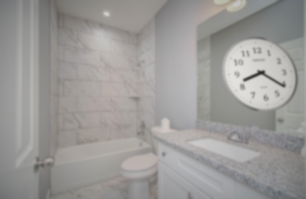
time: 8:21
